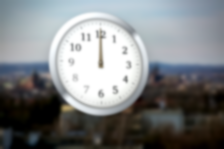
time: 12:00
